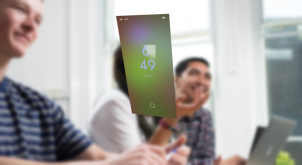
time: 6:49
